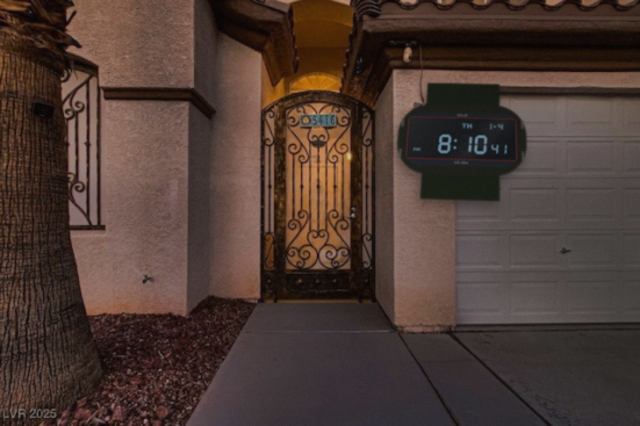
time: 8:10:41
